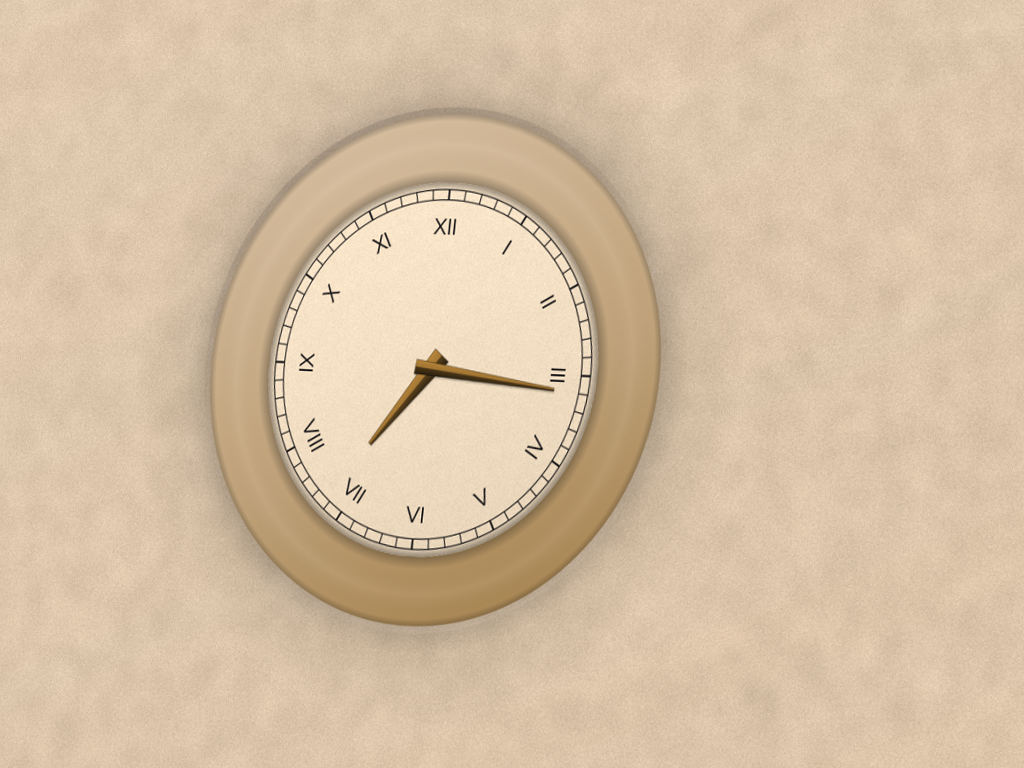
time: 7:16
